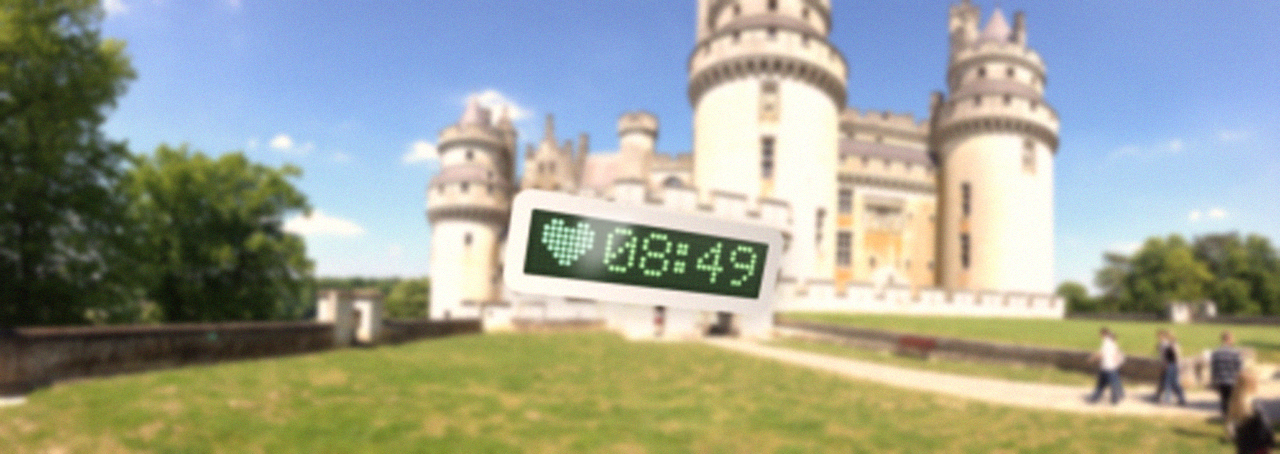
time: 8:49
